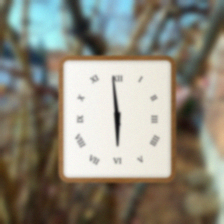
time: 5:59
